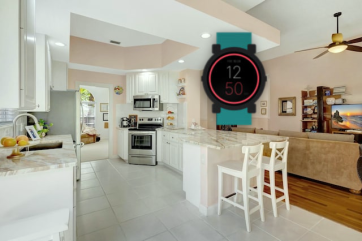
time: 12:50
